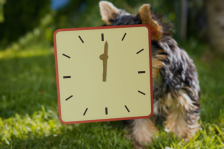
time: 12:01
